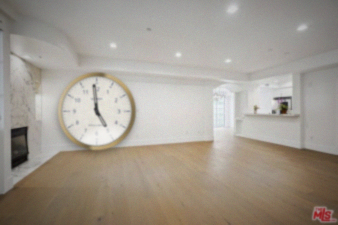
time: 4:59
